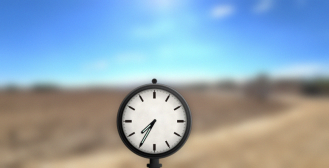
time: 7:35
